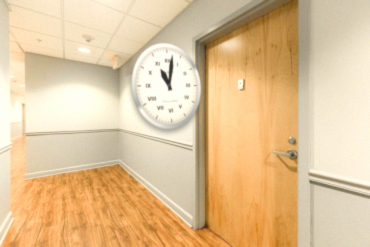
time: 11:02
